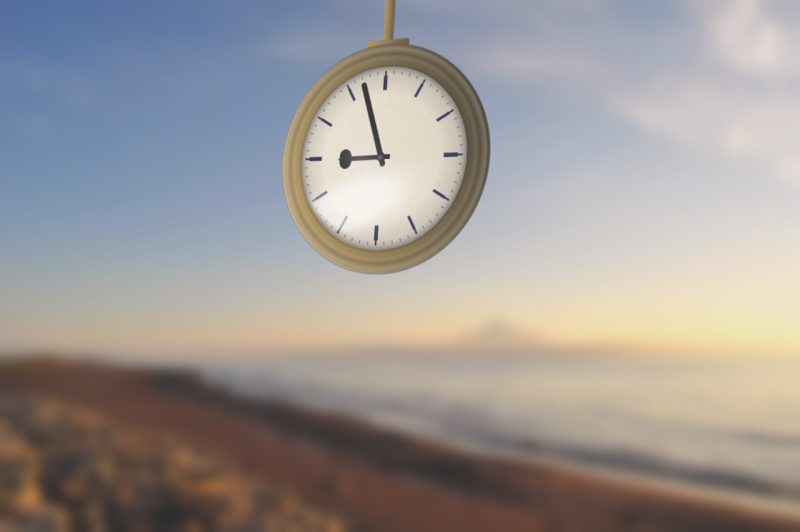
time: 8:57
